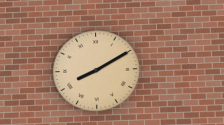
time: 8:10
